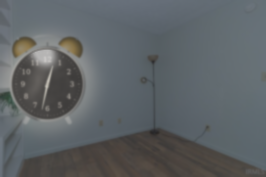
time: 12:32
